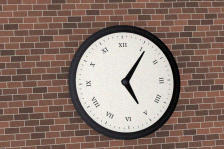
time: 5:06
